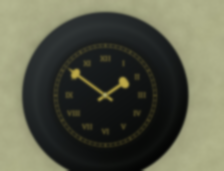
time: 1:51
